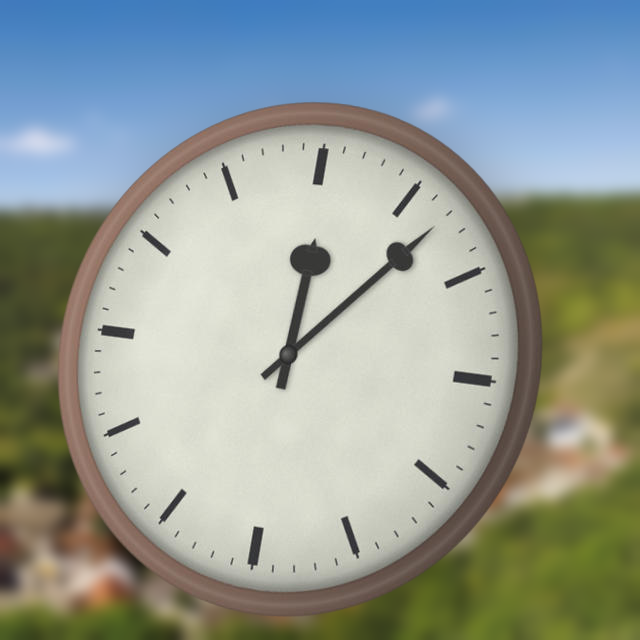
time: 12:07
